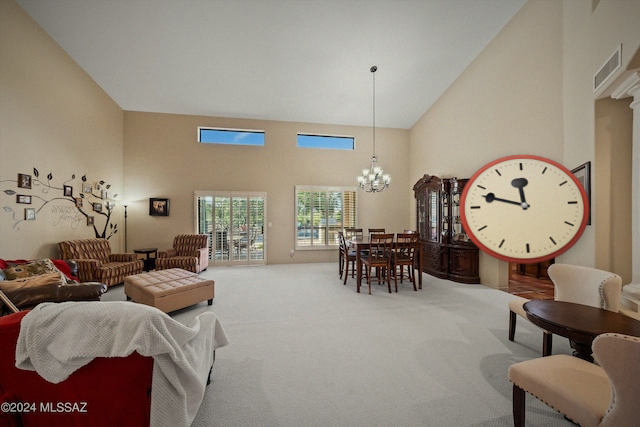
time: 11:48
